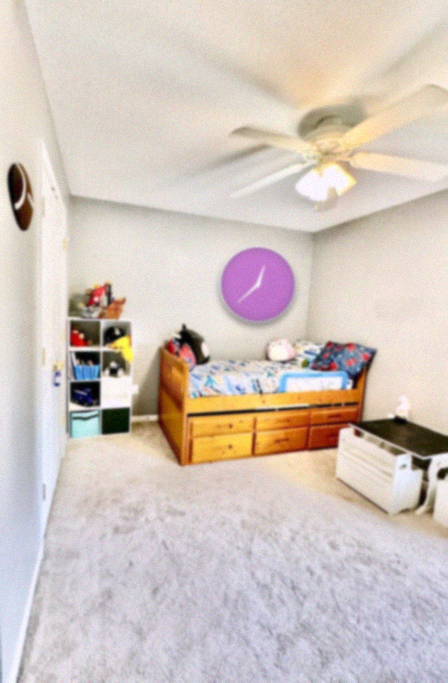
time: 12:38
